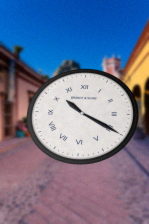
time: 10:20
